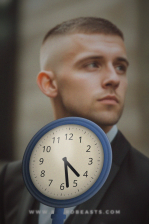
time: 4:28
